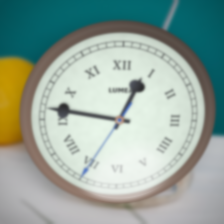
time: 12:46:35
